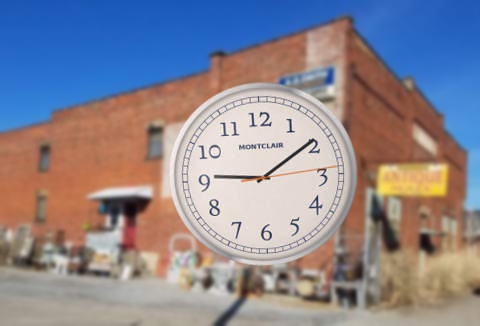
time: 9:09:14
